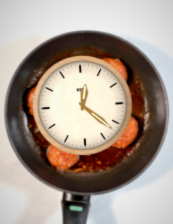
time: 12:22
